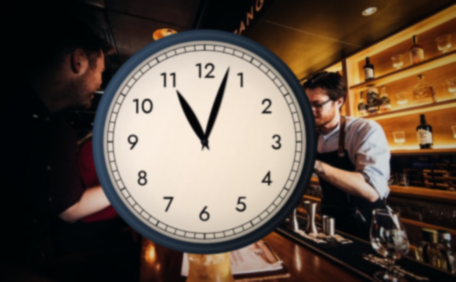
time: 11:03
